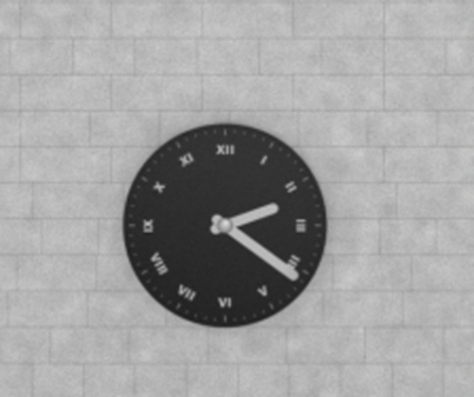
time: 2:21
